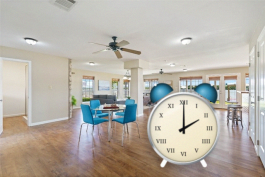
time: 2:00
